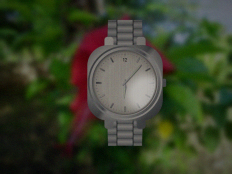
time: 6:07
